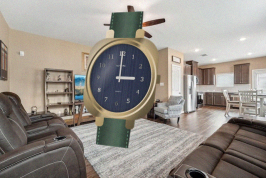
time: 3:00
